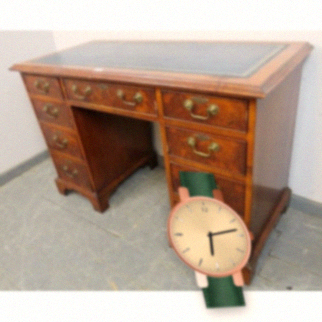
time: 6:13
